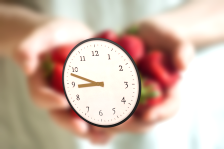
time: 8:48
